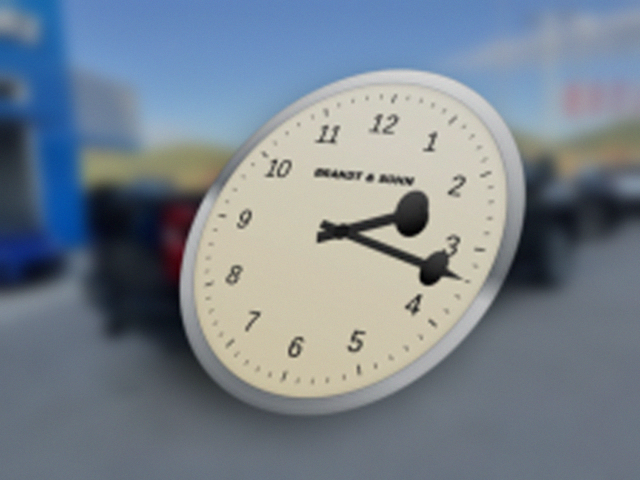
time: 2:17
